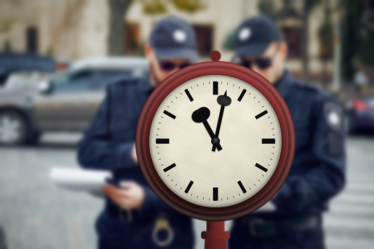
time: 11:02
